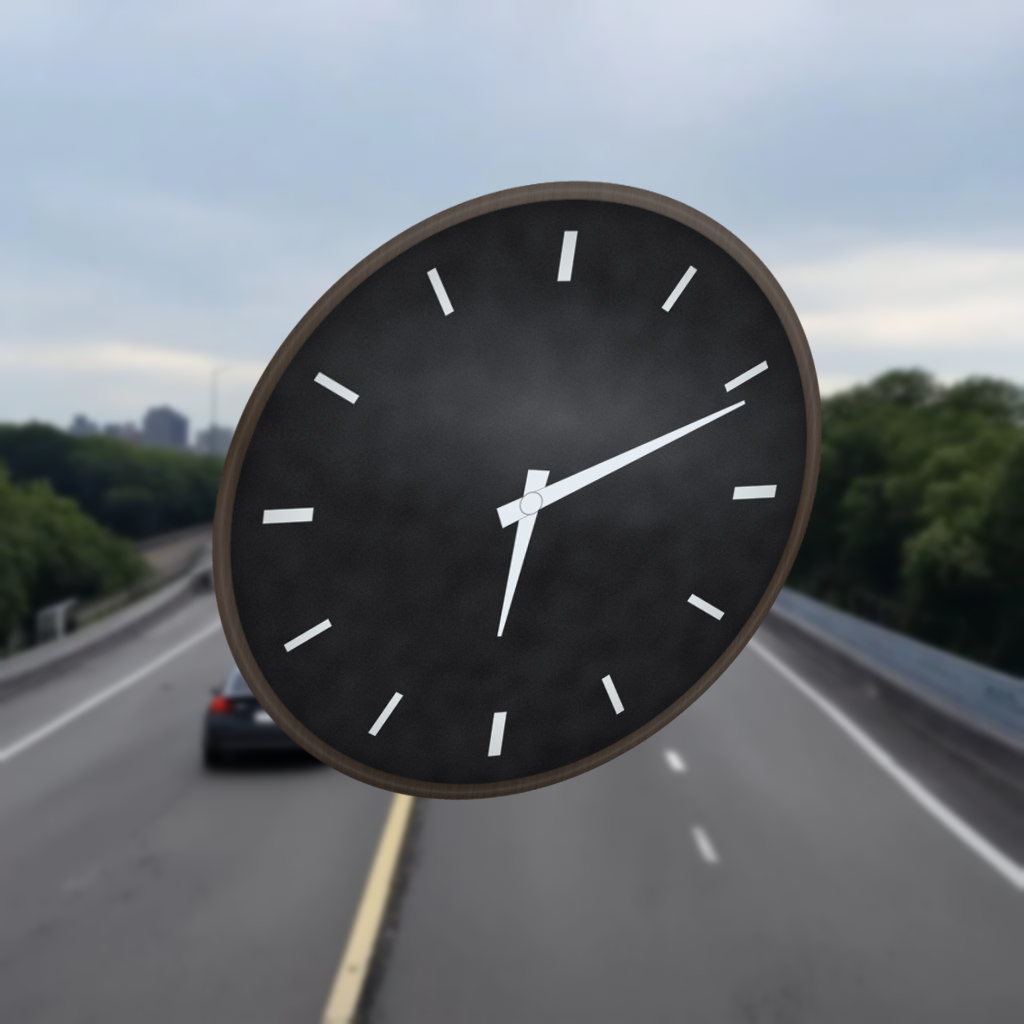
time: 6:11
